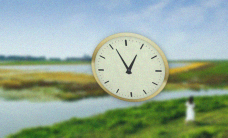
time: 12:56
